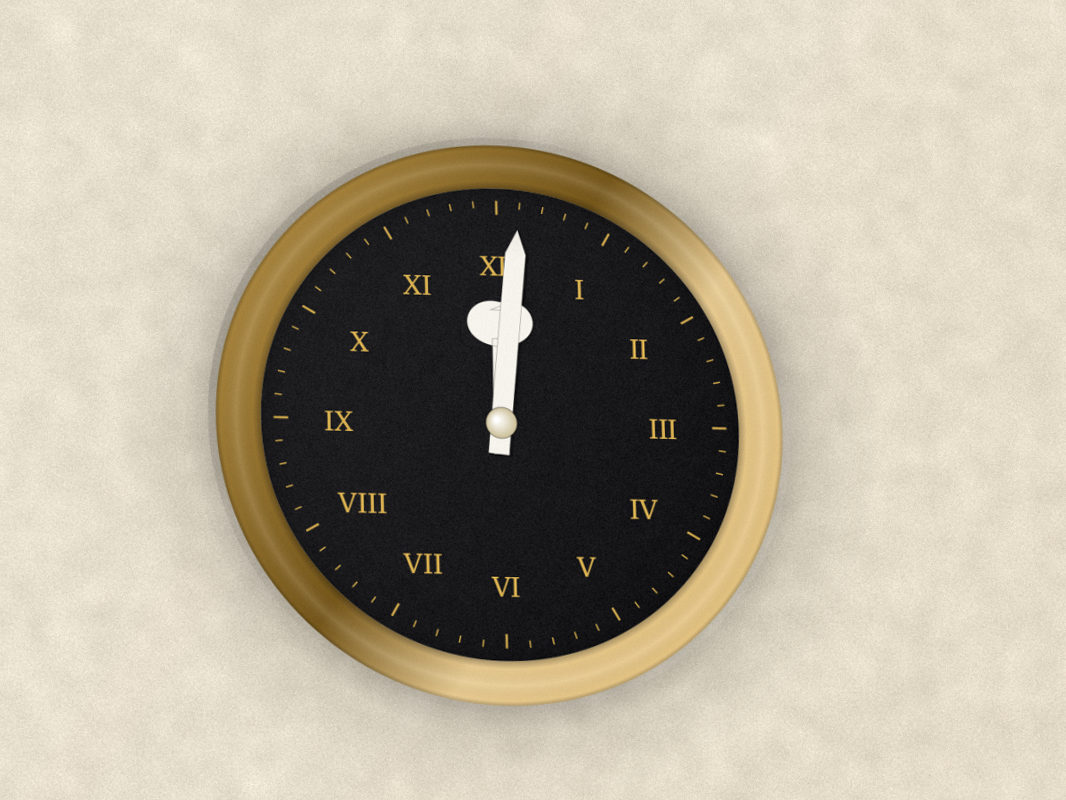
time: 12:01
